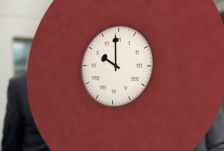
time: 9:59
